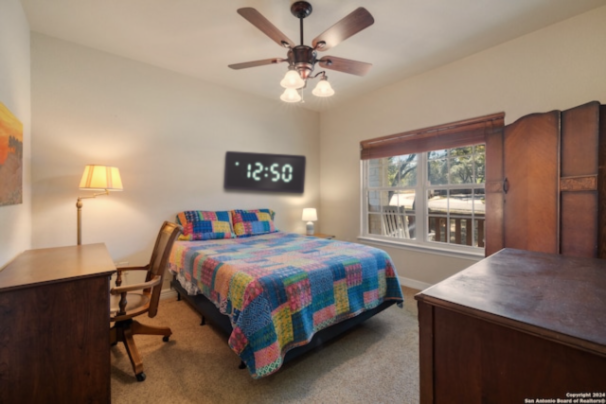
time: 12:50
